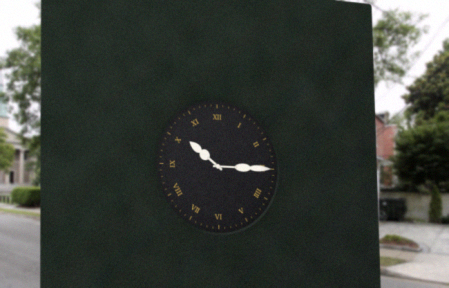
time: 10:15
